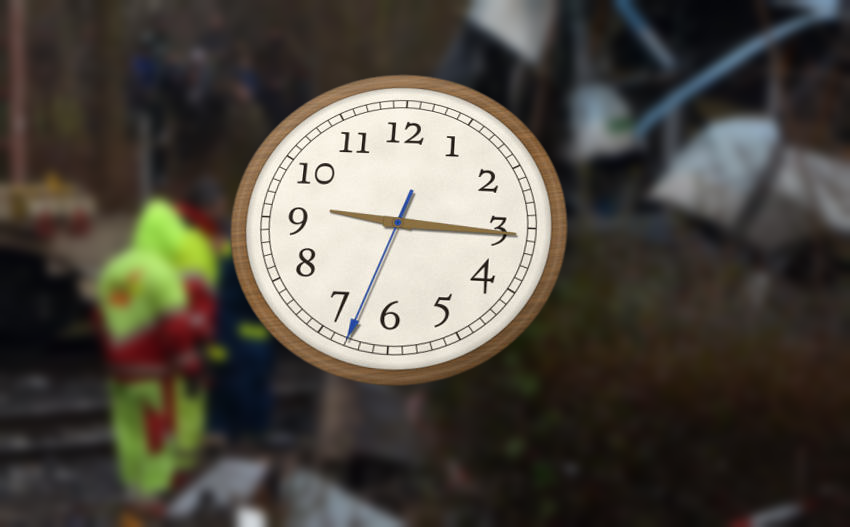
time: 9:15:33
